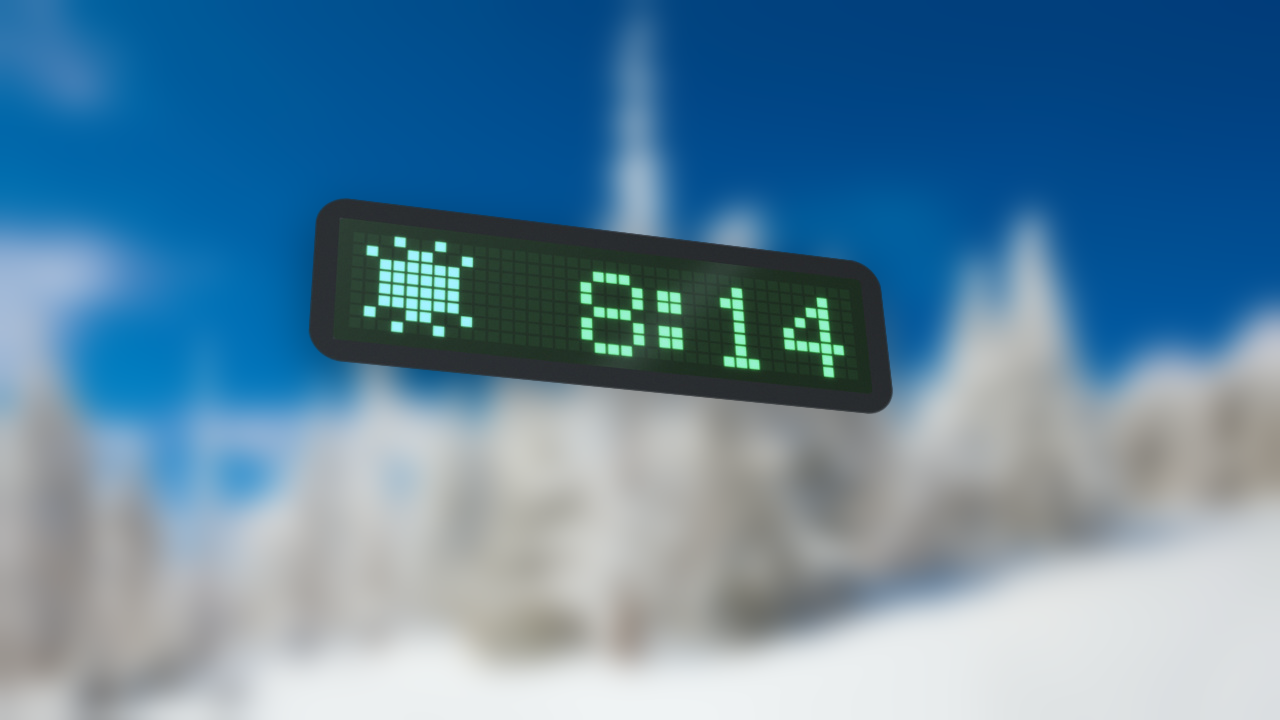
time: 8:14
